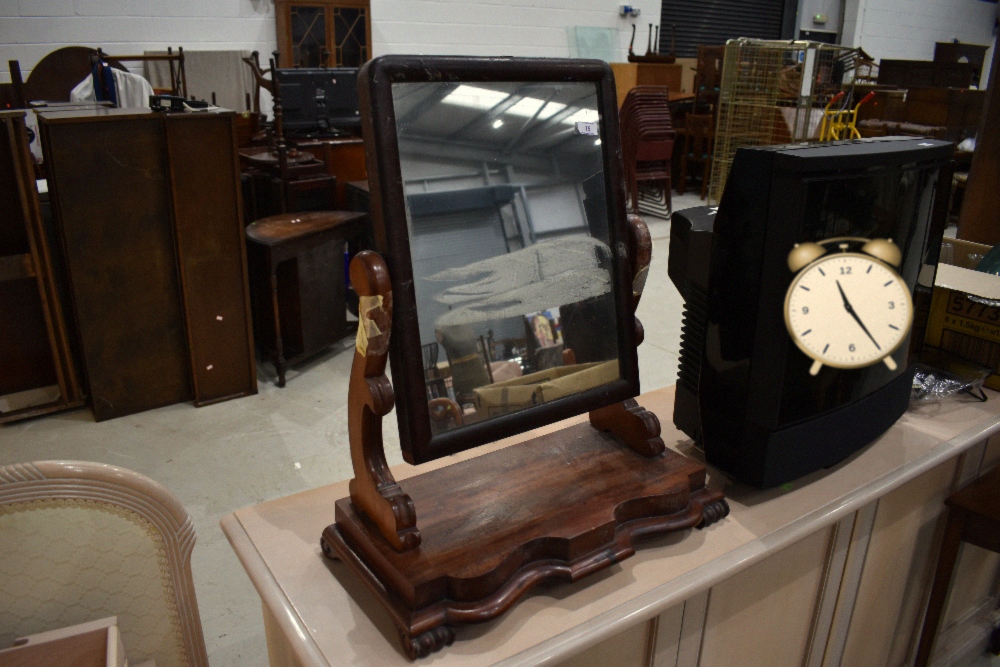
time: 11:25
